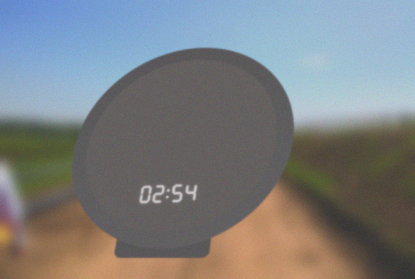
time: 2:54
